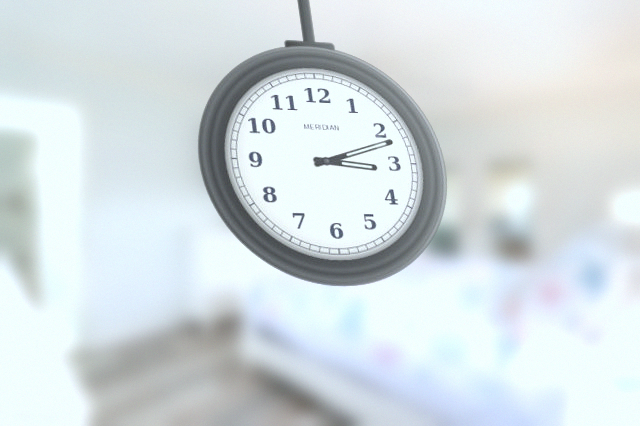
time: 3:12
